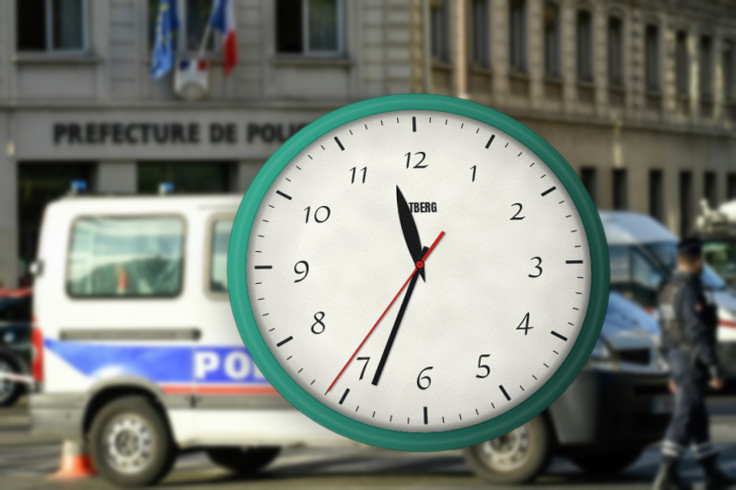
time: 11:33:36
